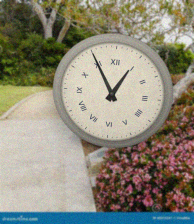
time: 12:55
